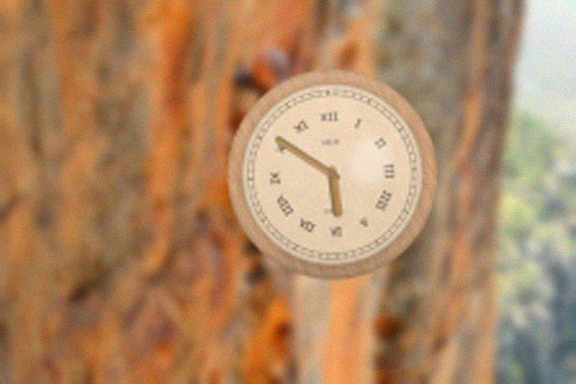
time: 5:51
